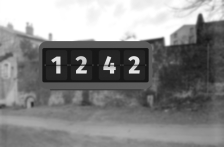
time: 12:42
